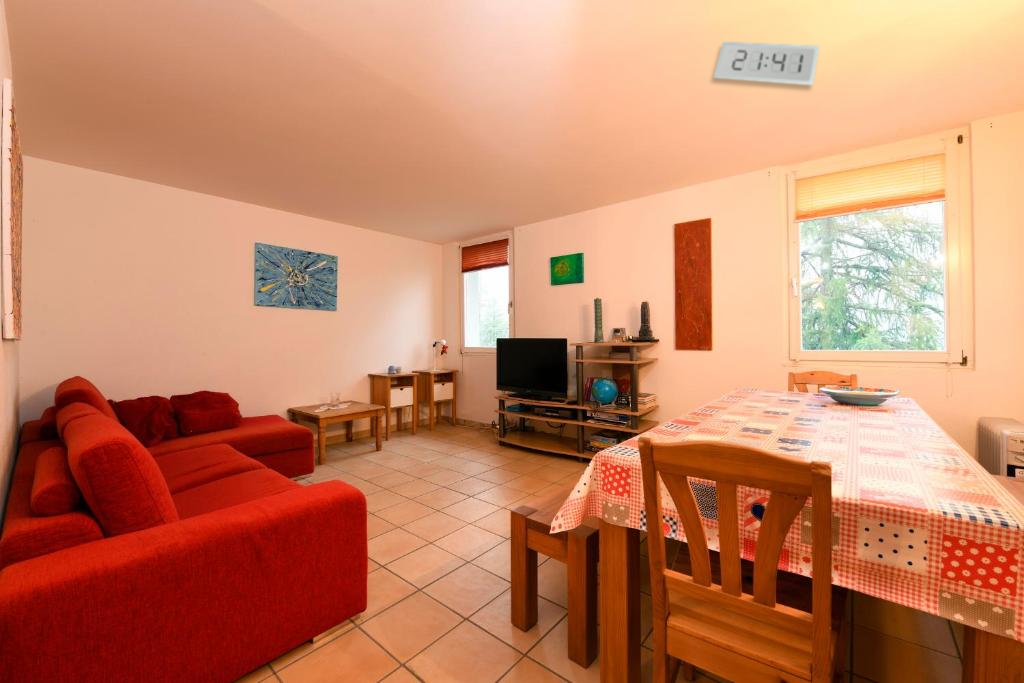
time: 21:41
